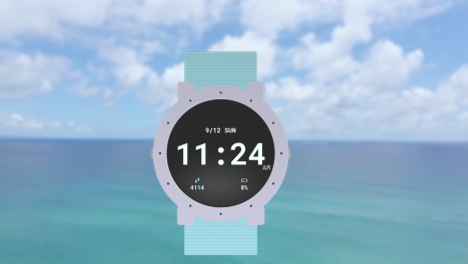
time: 11:24
